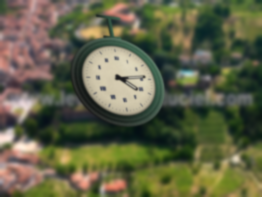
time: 4:14
